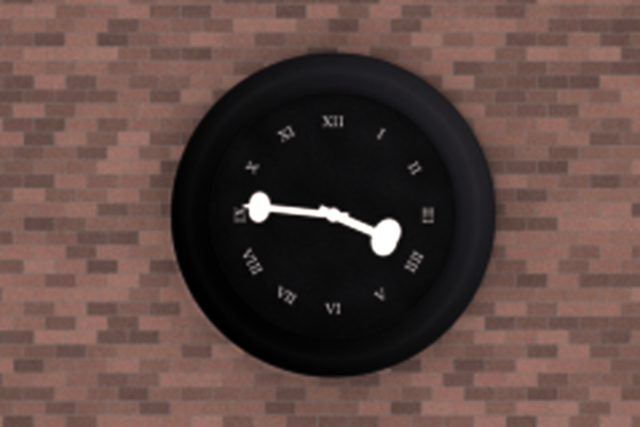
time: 3:46
